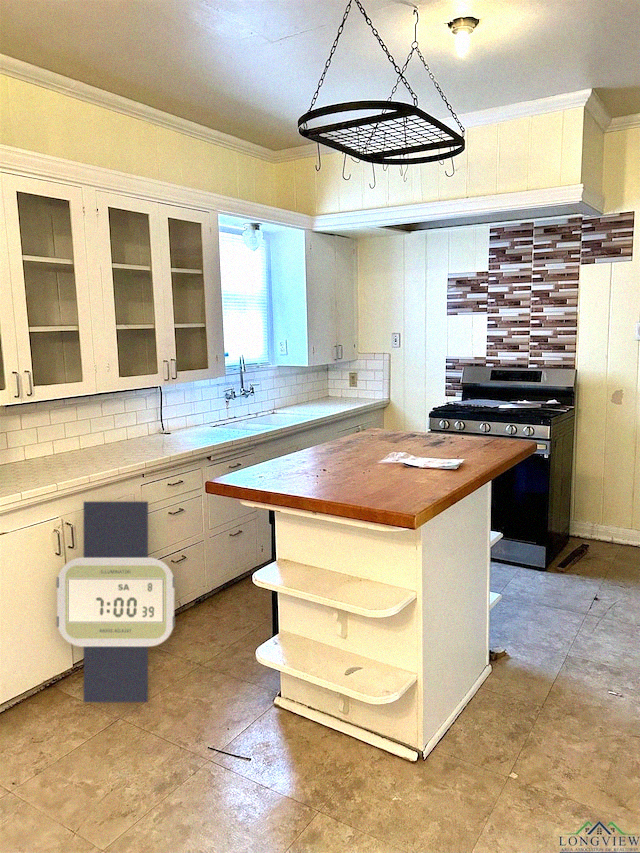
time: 7:00:39
